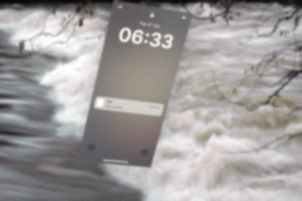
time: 6:33
